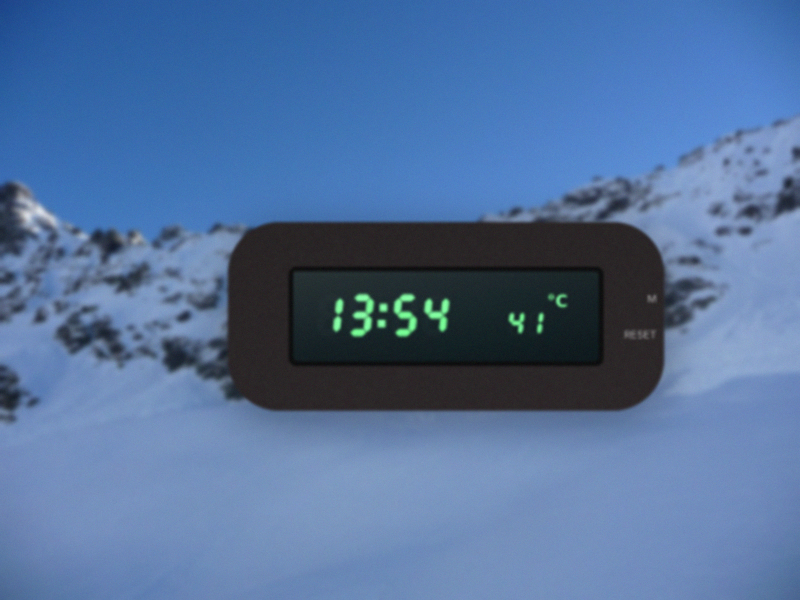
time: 13:54
